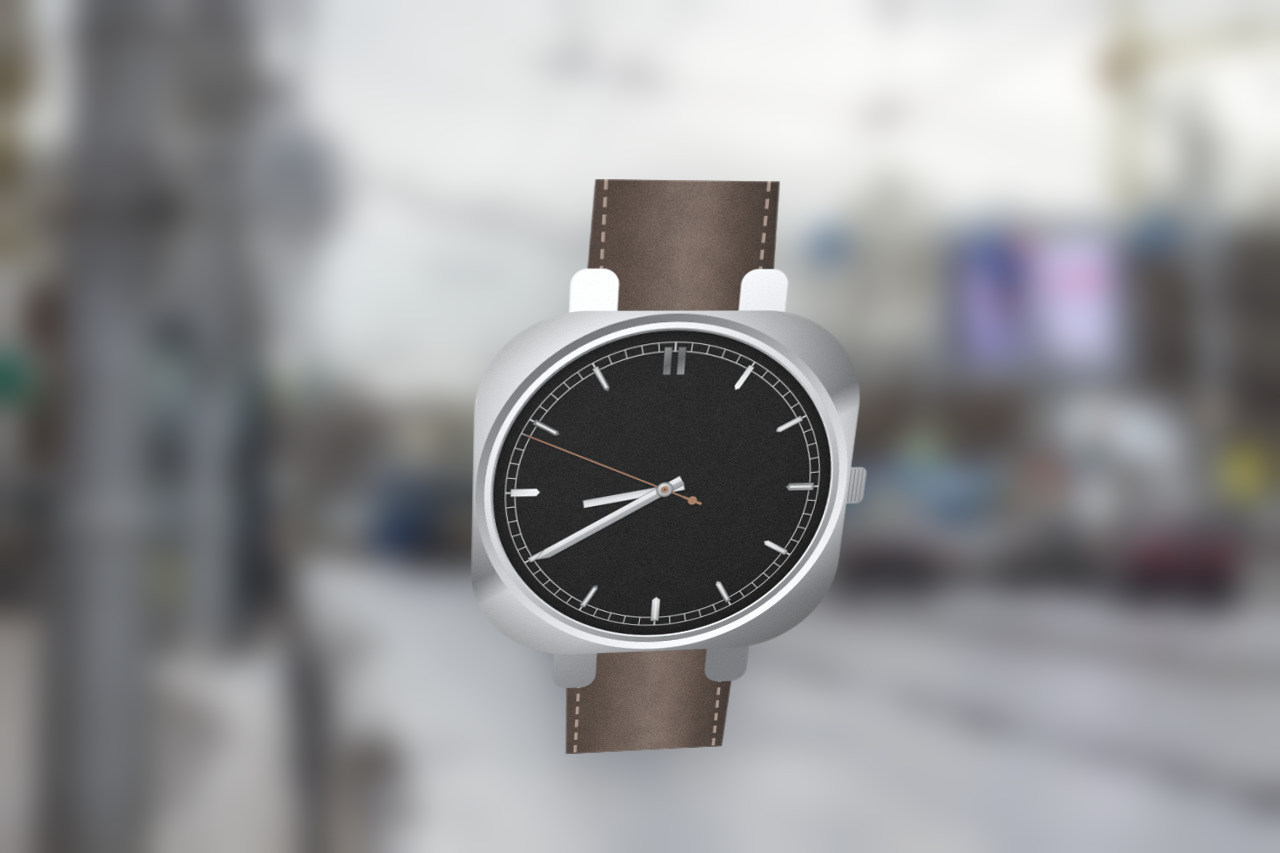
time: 8:39:49
